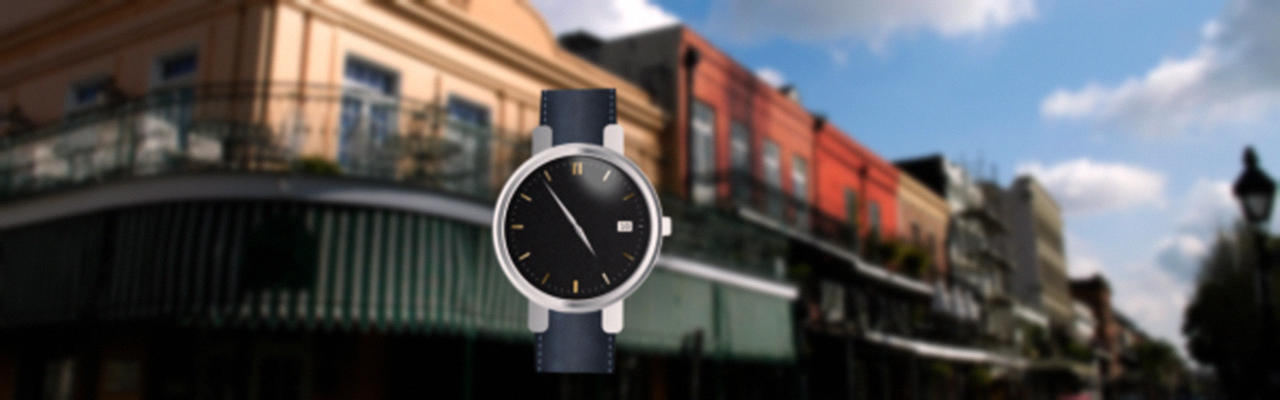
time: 4:54
